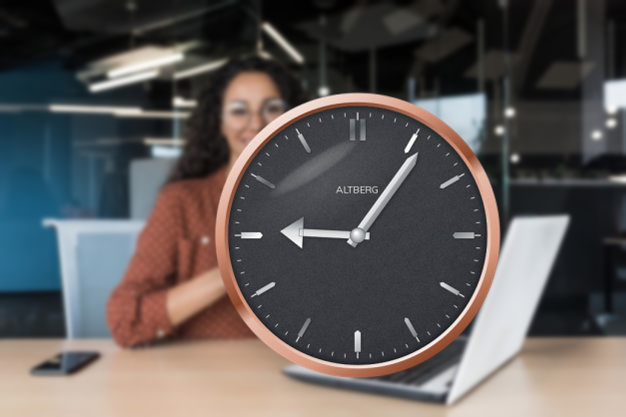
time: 9:06
